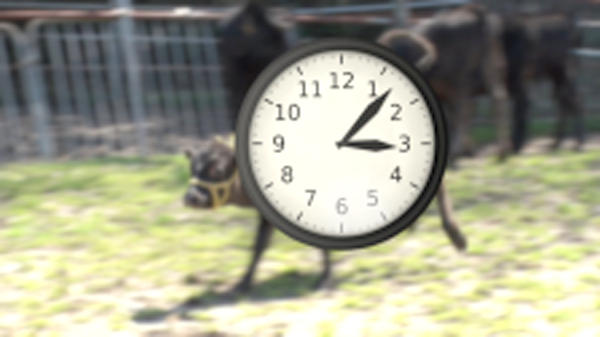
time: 3:07
